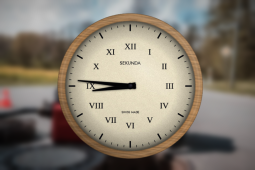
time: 8:46
